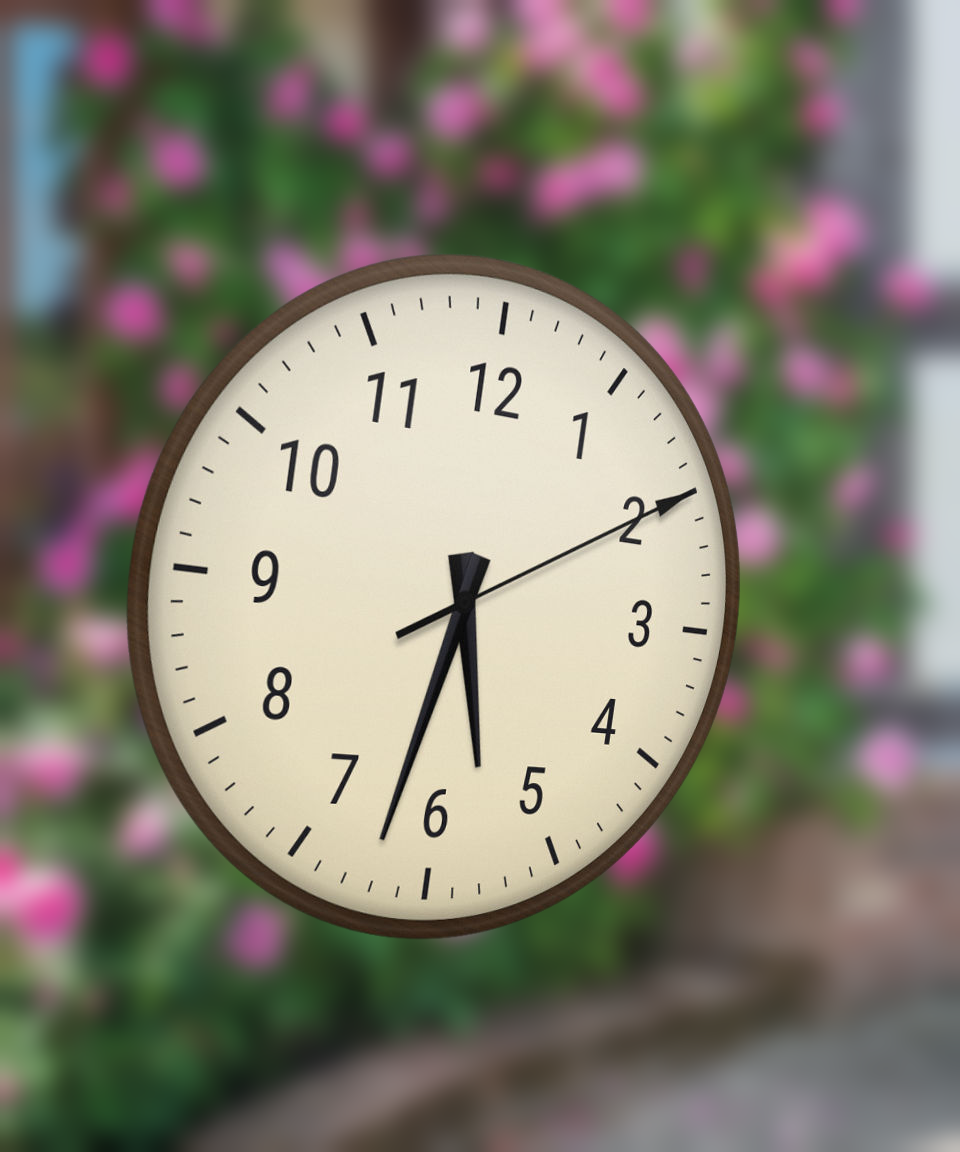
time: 5:32:10
